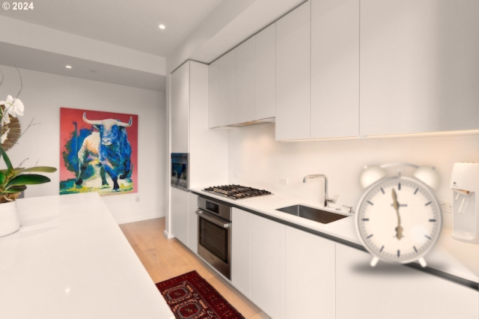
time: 5:58
